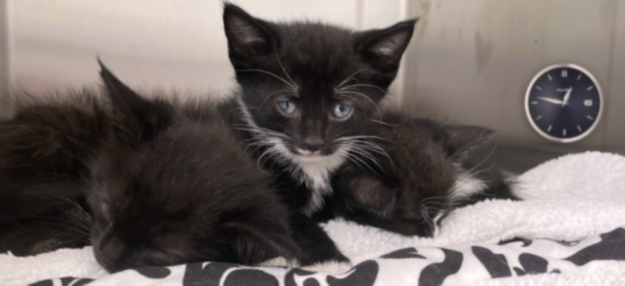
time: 12:47
